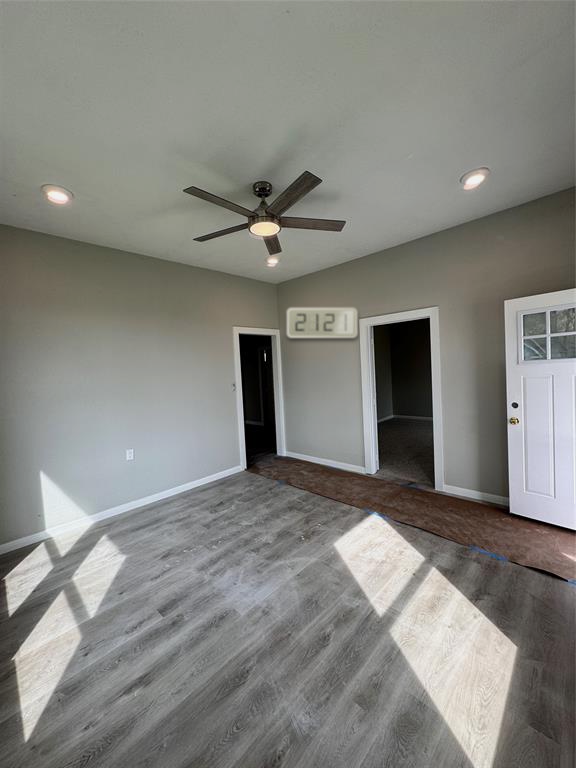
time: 21:21
